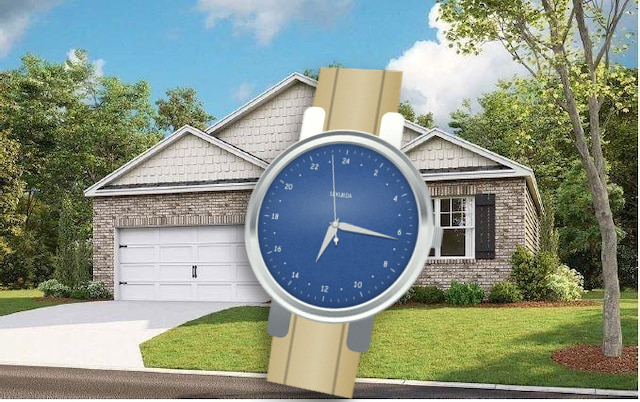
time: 13:15:58
